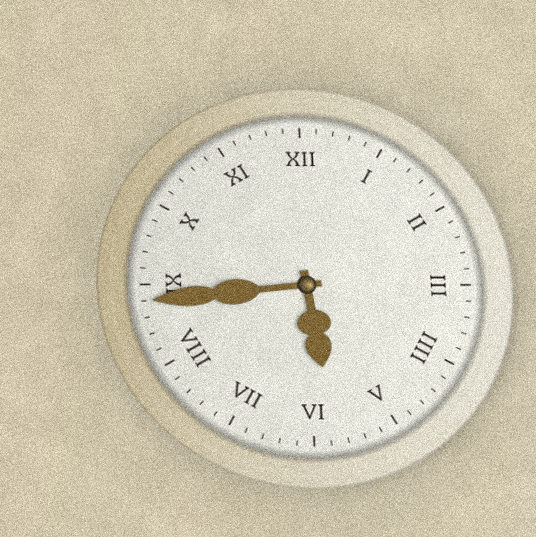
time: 5:44
